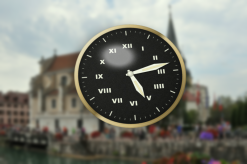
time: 5:13
